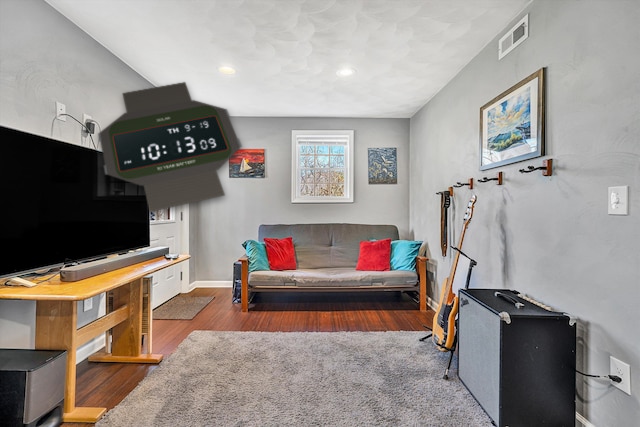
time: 10:13:09
